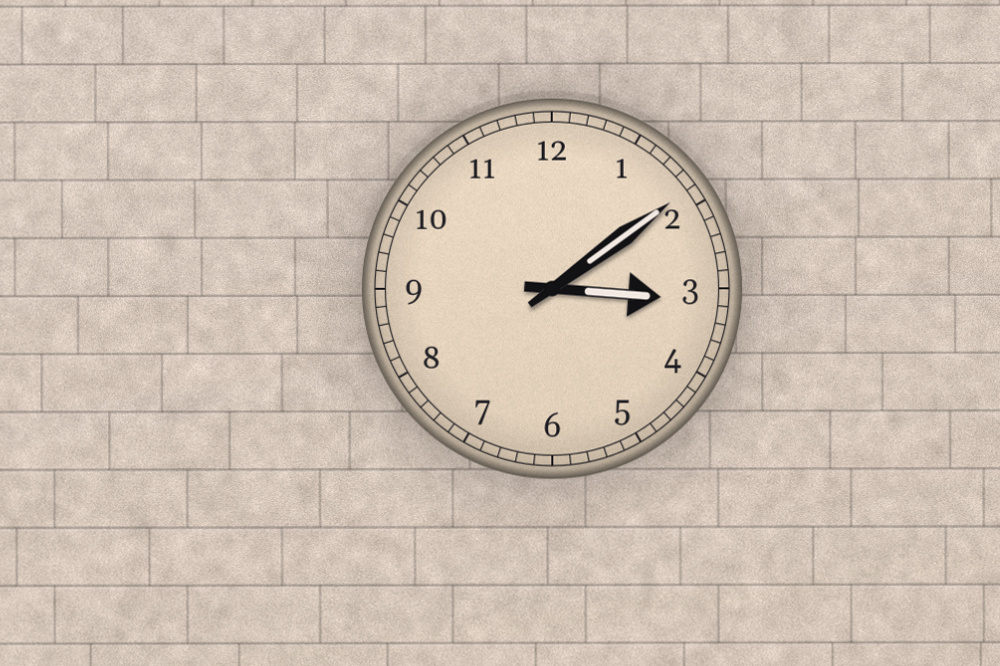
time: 3:09
